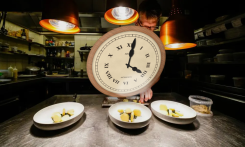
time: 4:01
